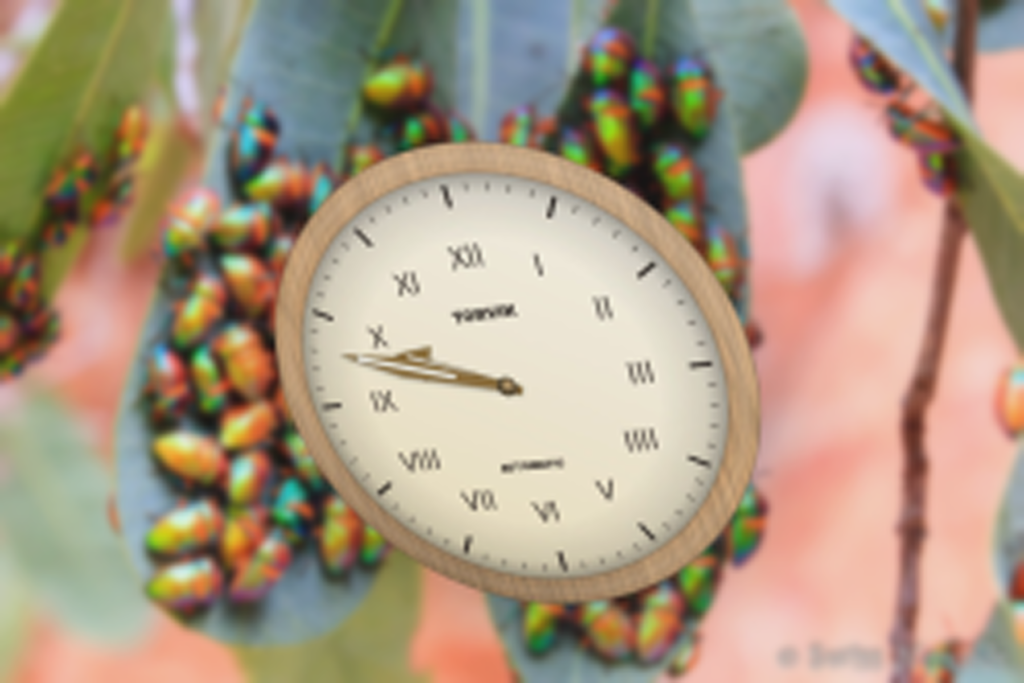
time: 9:48
